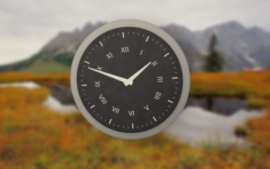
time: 1:49
